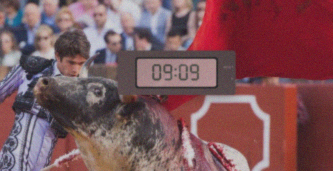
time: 9:09
